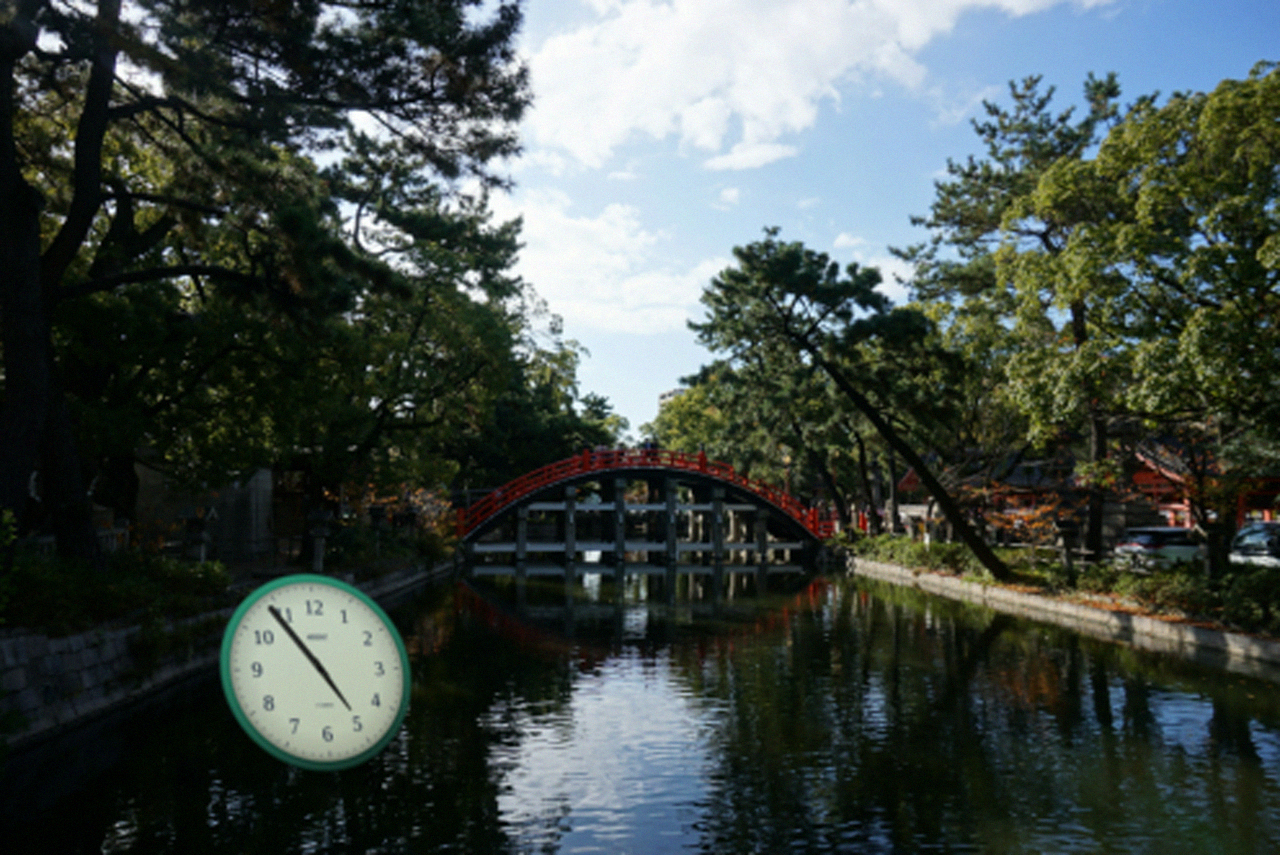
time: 4:54
